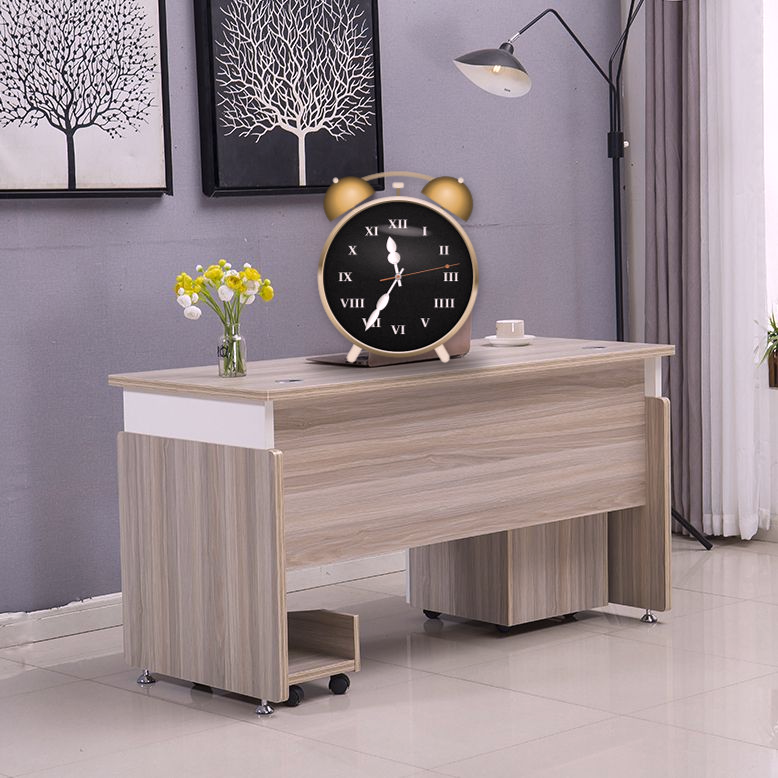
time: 11:35:13
